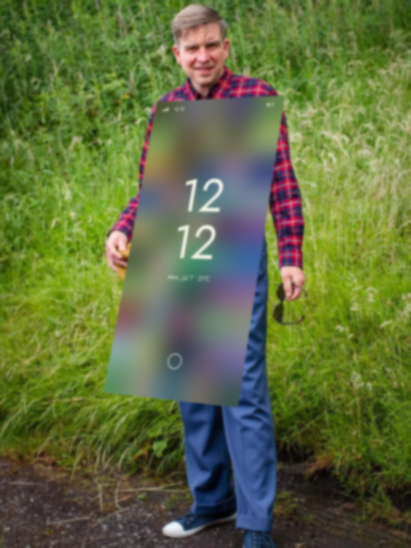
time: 12:12
